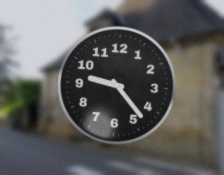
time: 9:23
